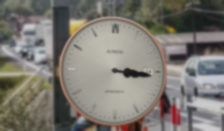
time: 3:16
